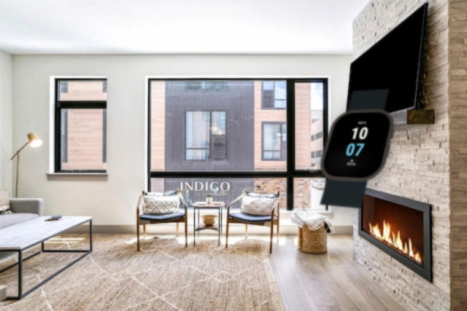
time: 10:07
